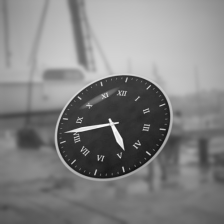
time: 4:42
